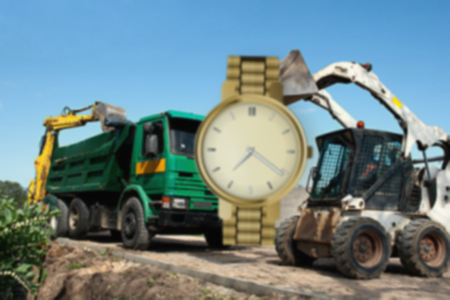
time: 7:21
